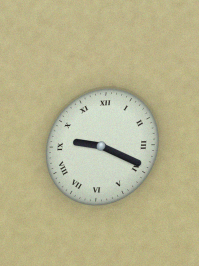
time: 9:19
